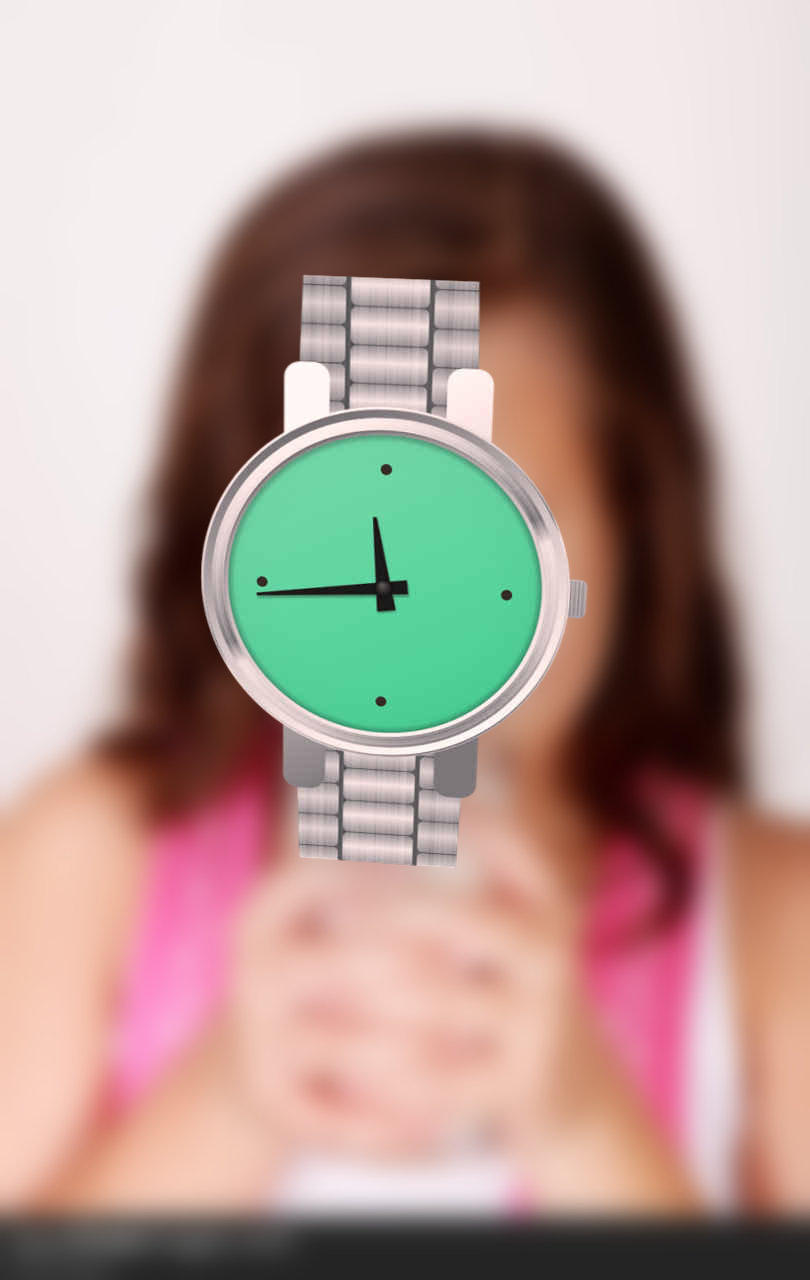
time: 11:44
